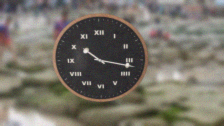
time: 10:17
